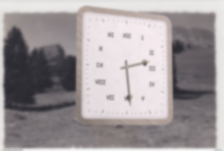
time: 2:29
